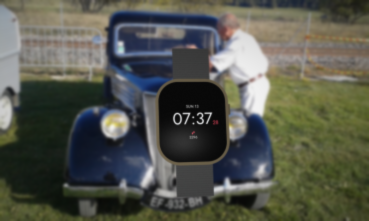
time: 7:37
